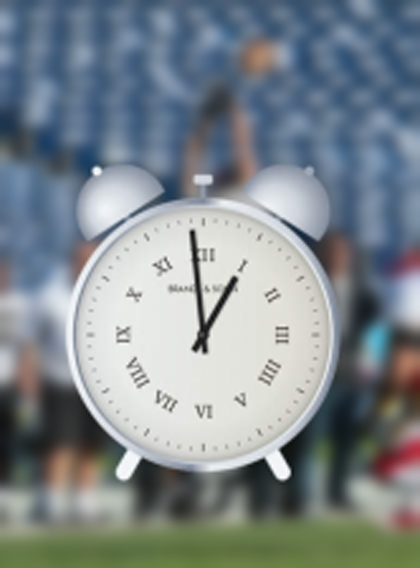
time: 12:59
